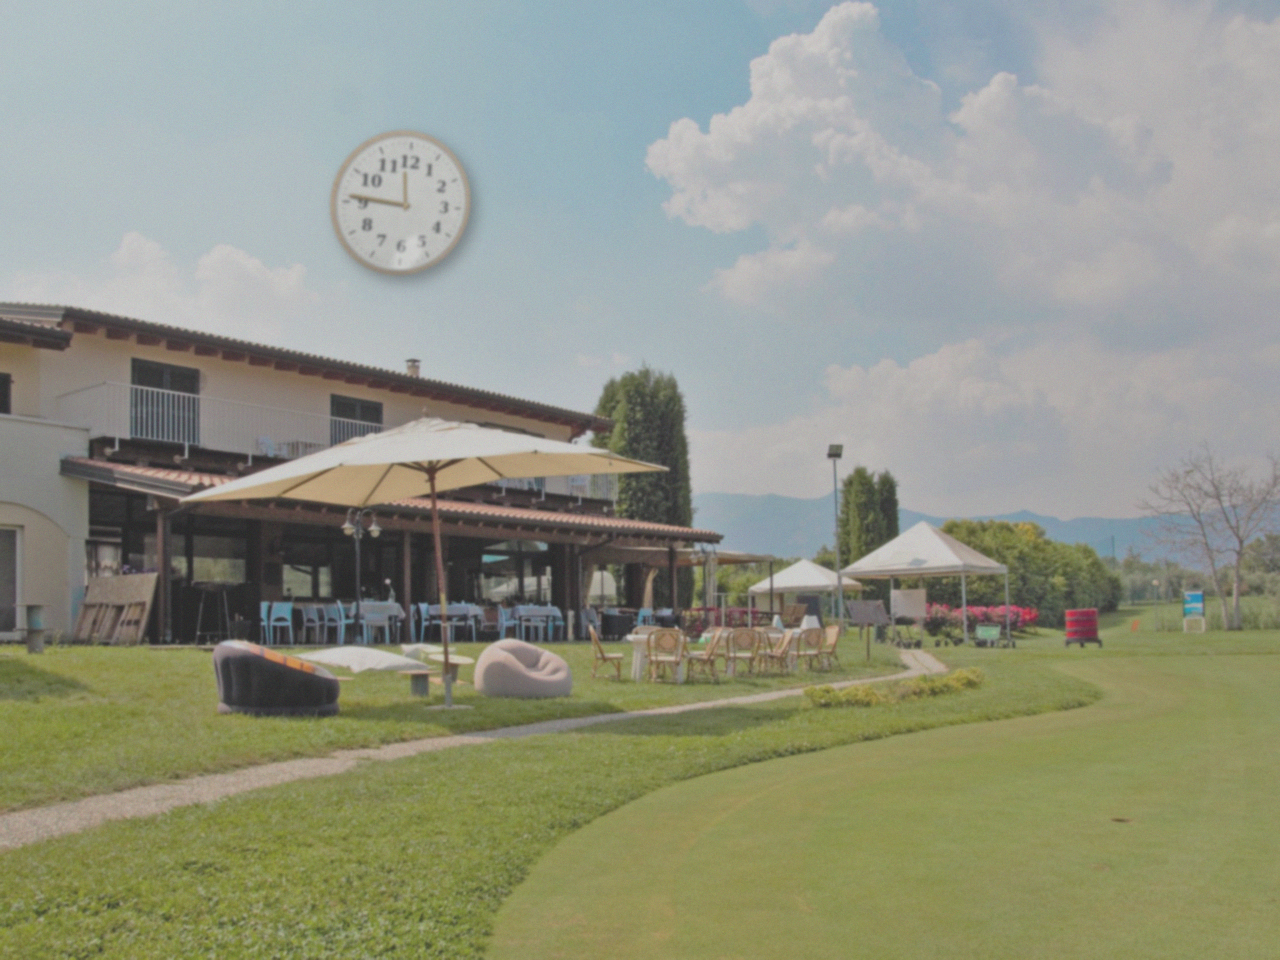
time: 11:46
